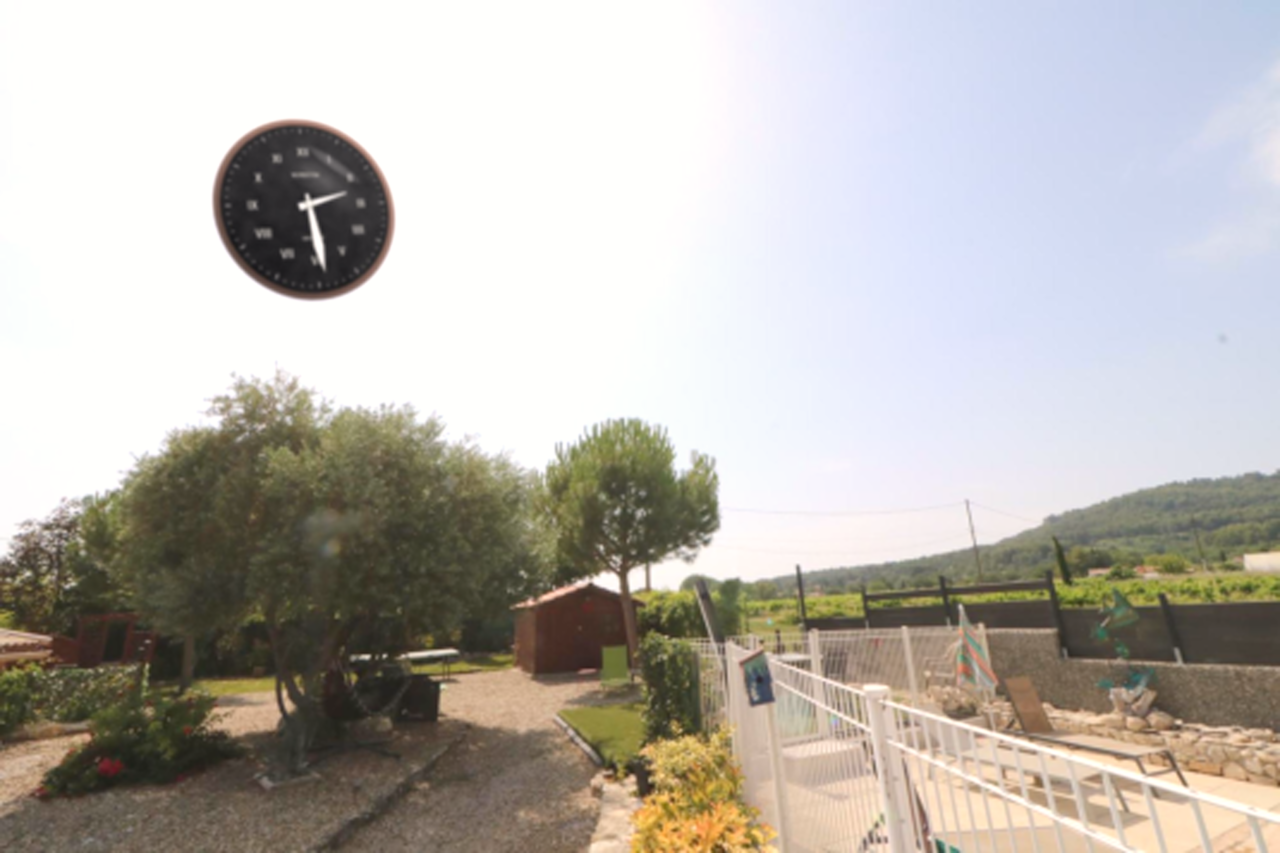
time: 2:29
